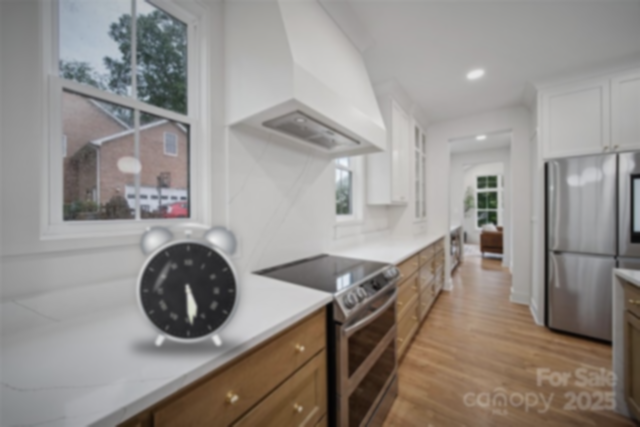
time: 5:29
